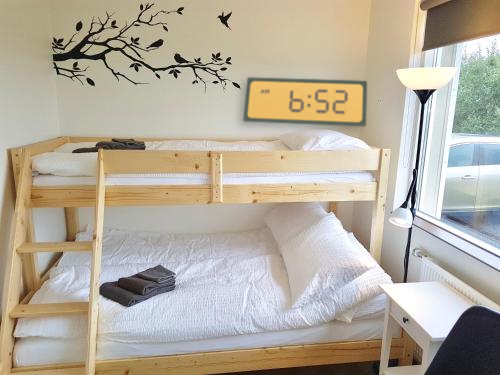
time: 6:52
